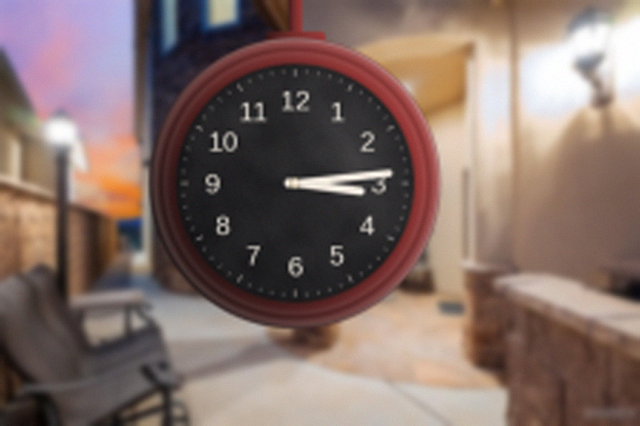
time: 3:14
